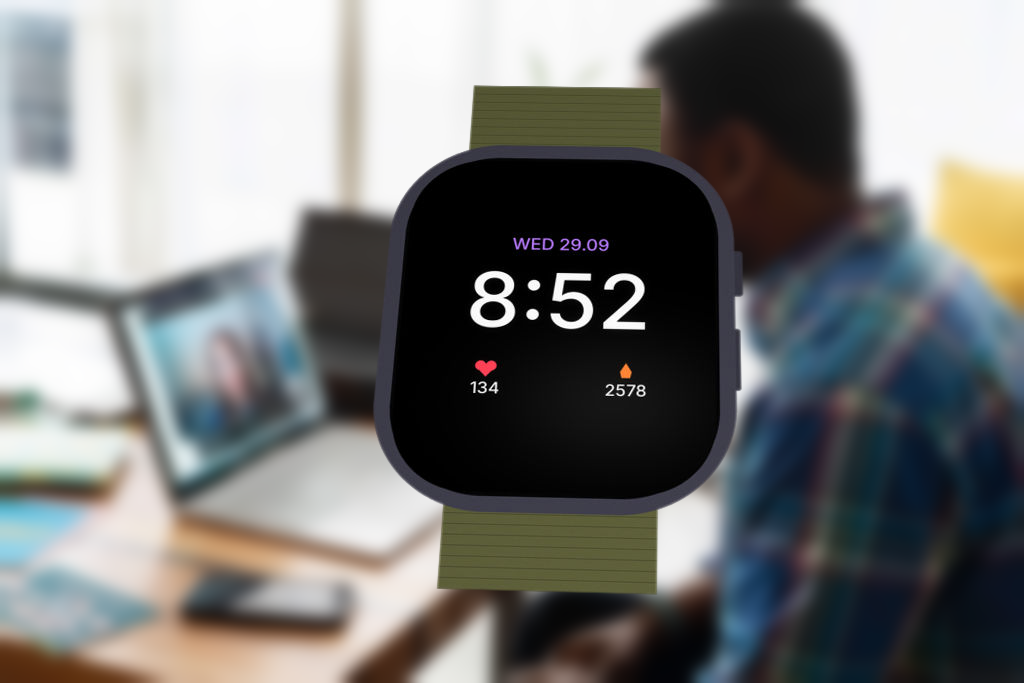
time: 8:52
